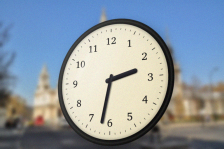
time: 2:32
